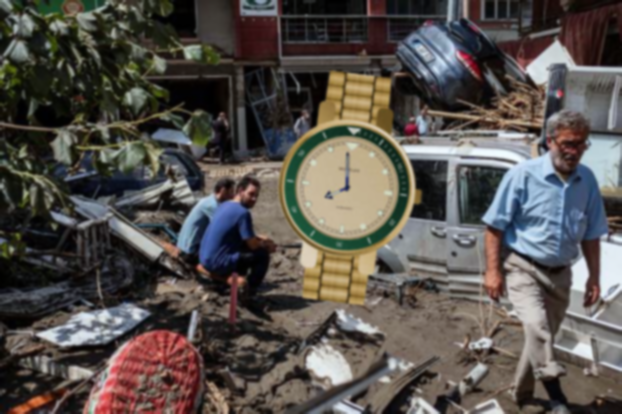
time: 7:59
